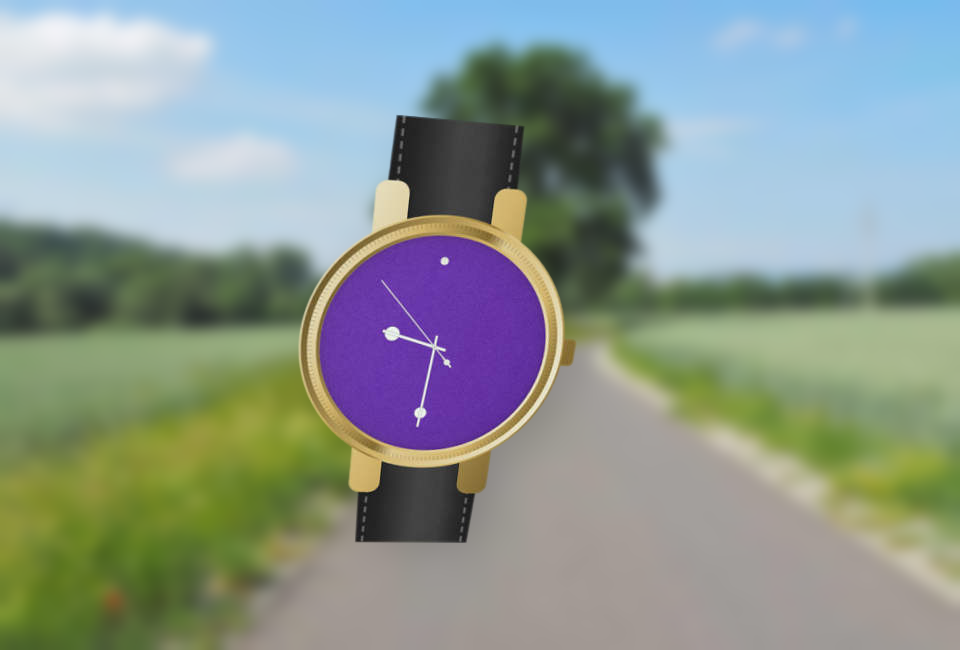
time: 9:30:53
